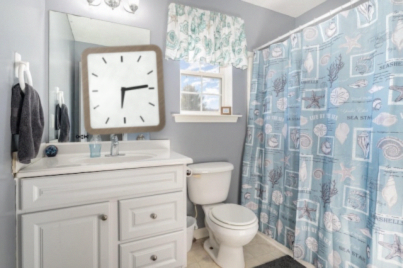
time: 6:14
